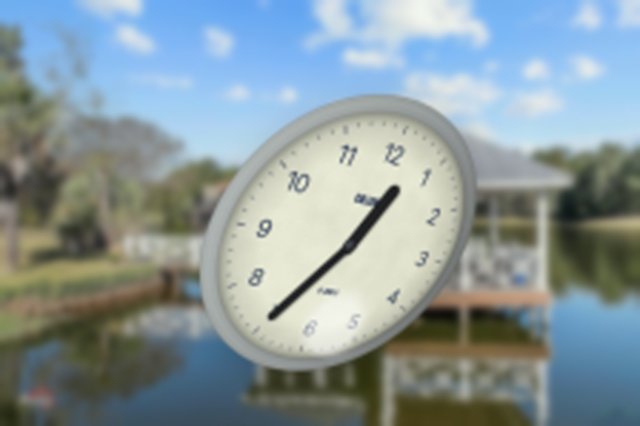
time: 12:35
